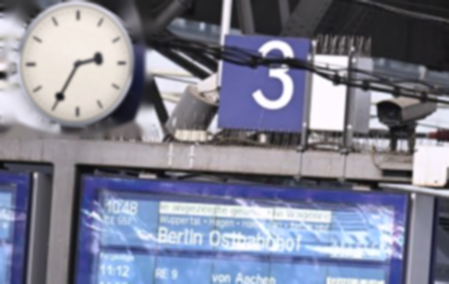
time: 2:35
